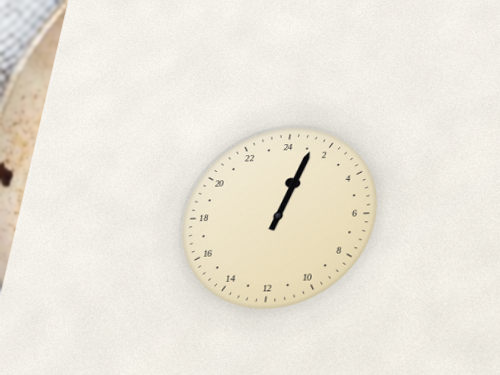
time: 1:03
